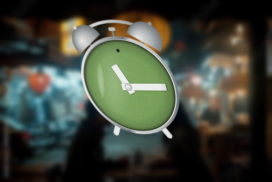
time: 11:15
